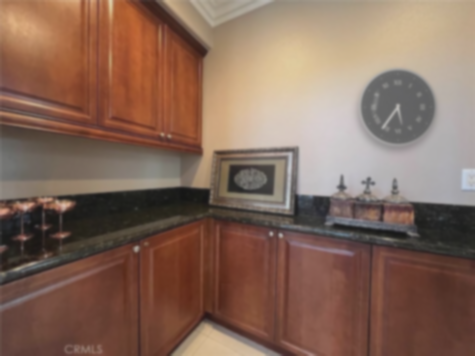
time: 5:36
